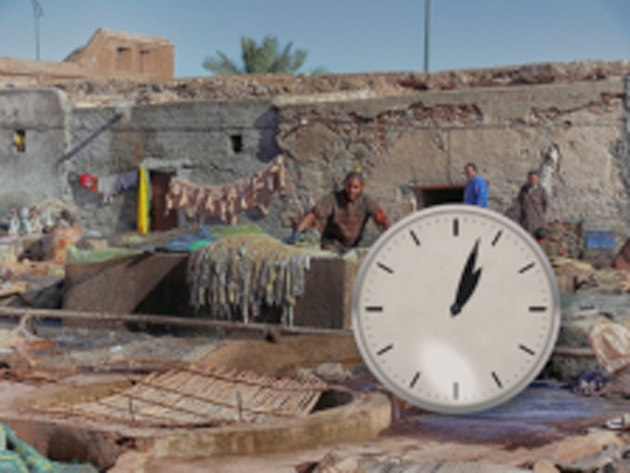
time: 1:03
